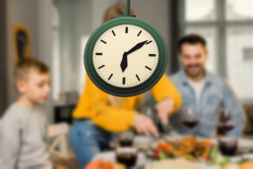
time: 6:09
